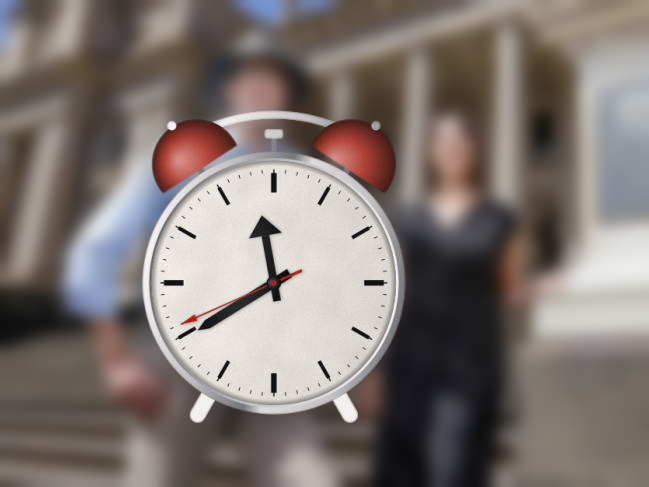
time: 11:39:41
